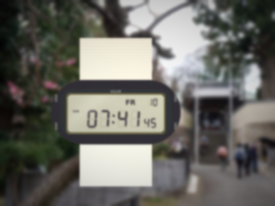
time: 7:41
